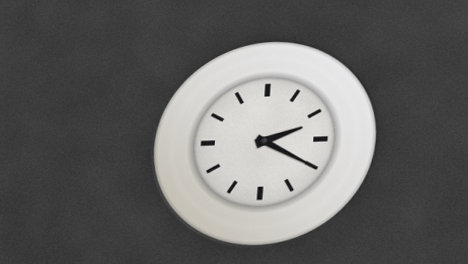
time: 2:20
